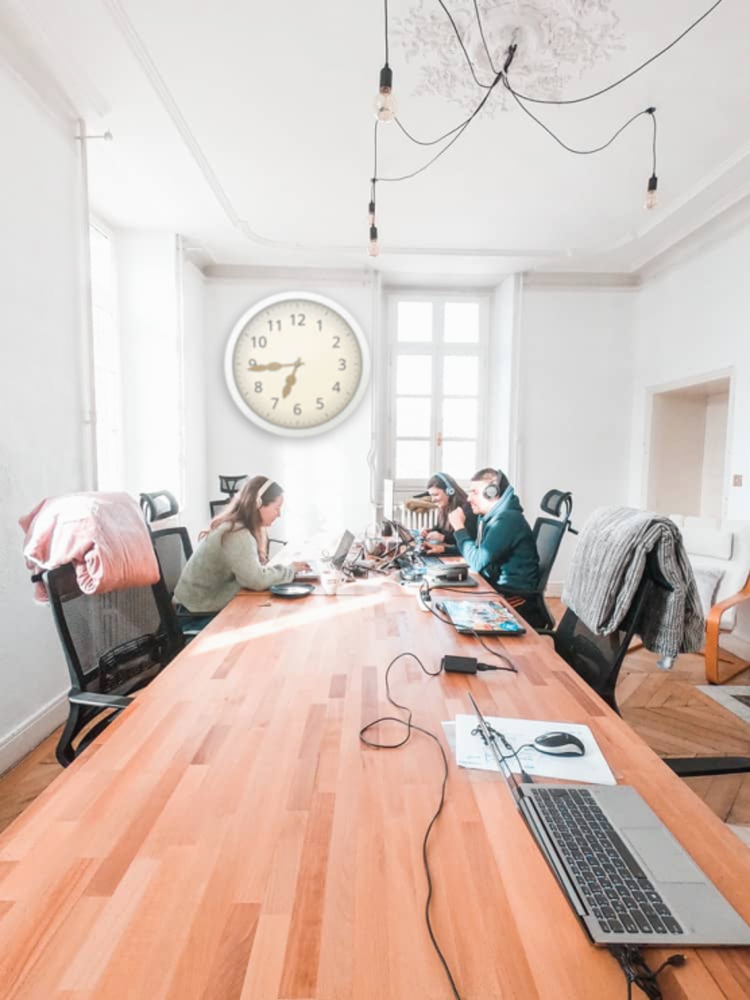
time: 6:44
